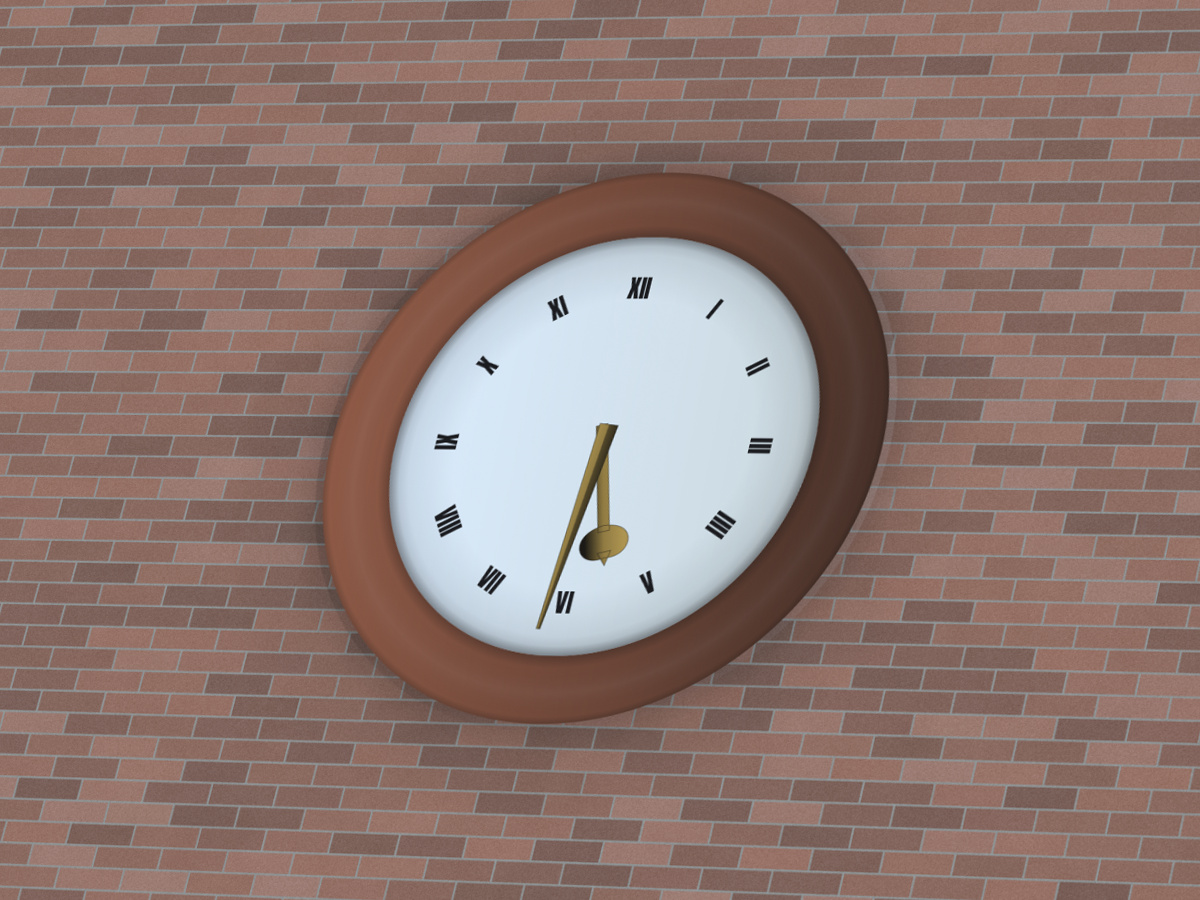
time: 5:31
